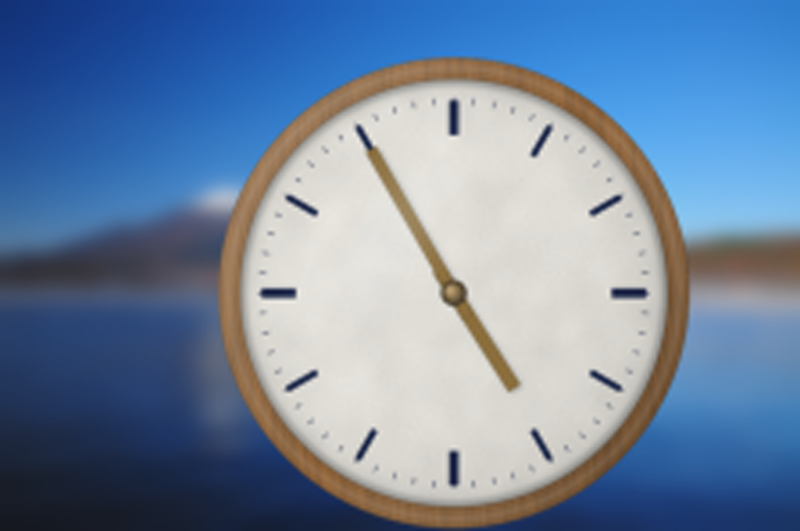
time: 4:55
